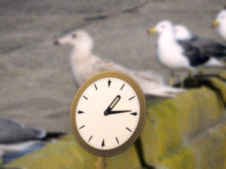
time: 1:14
